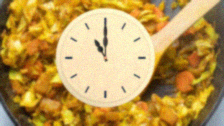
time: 11:00
